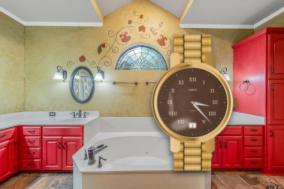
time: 3:23
